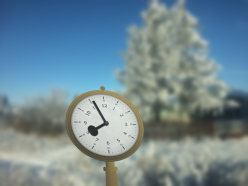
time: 7:56
